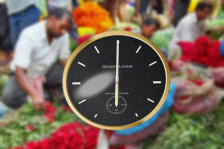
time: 6:00
